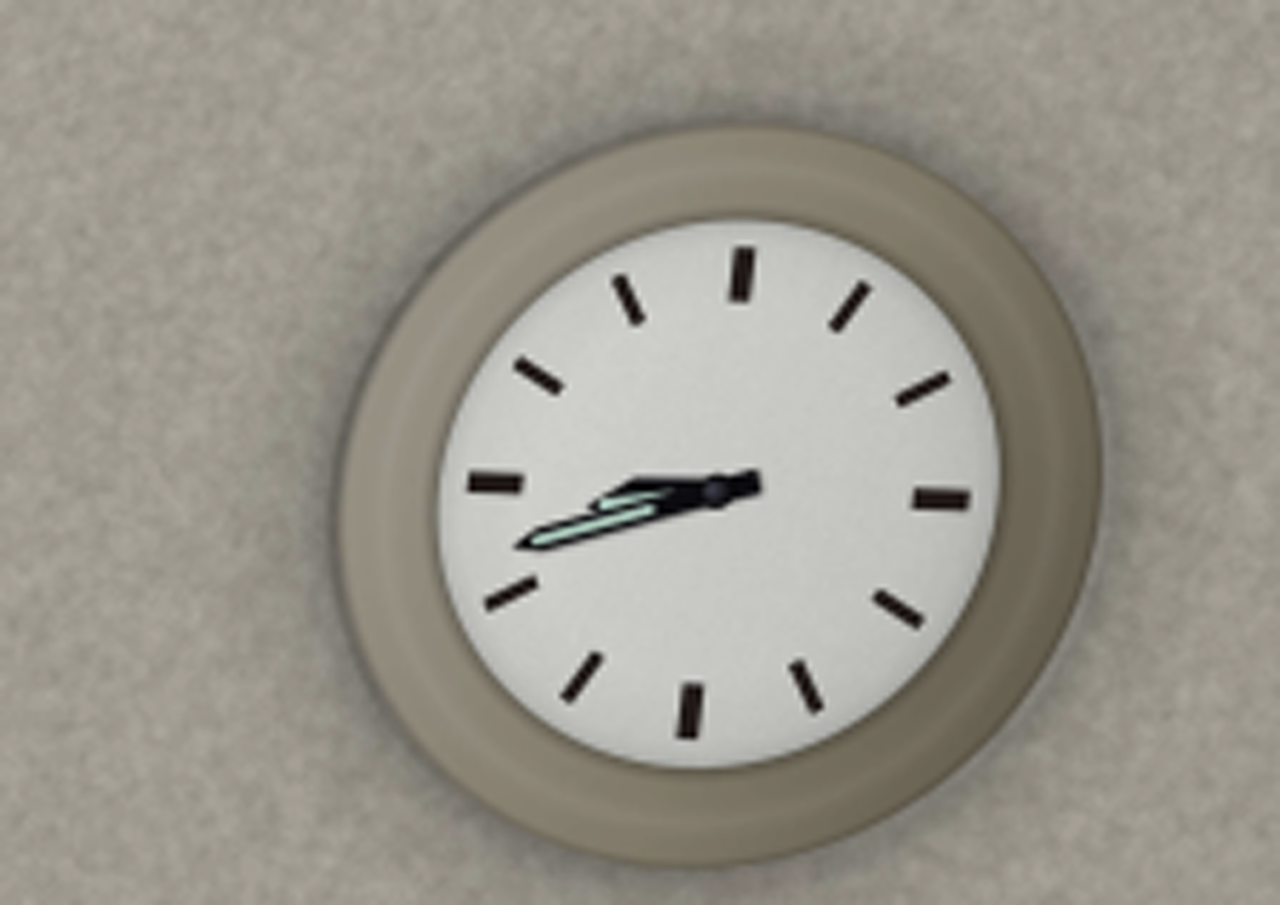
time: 8:42
